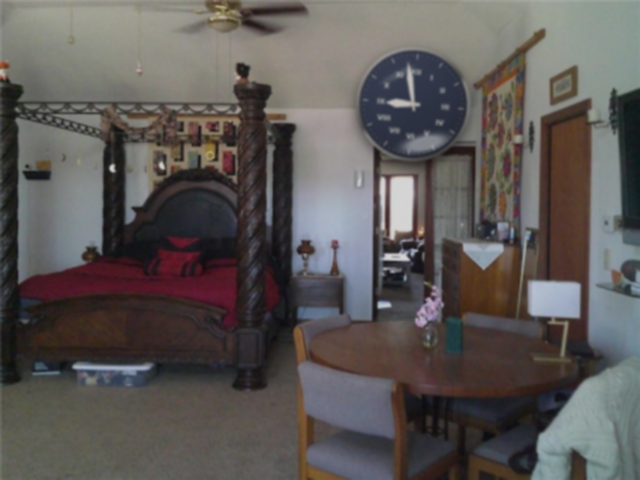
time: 8:58
